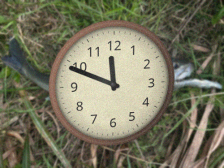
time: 11:49
